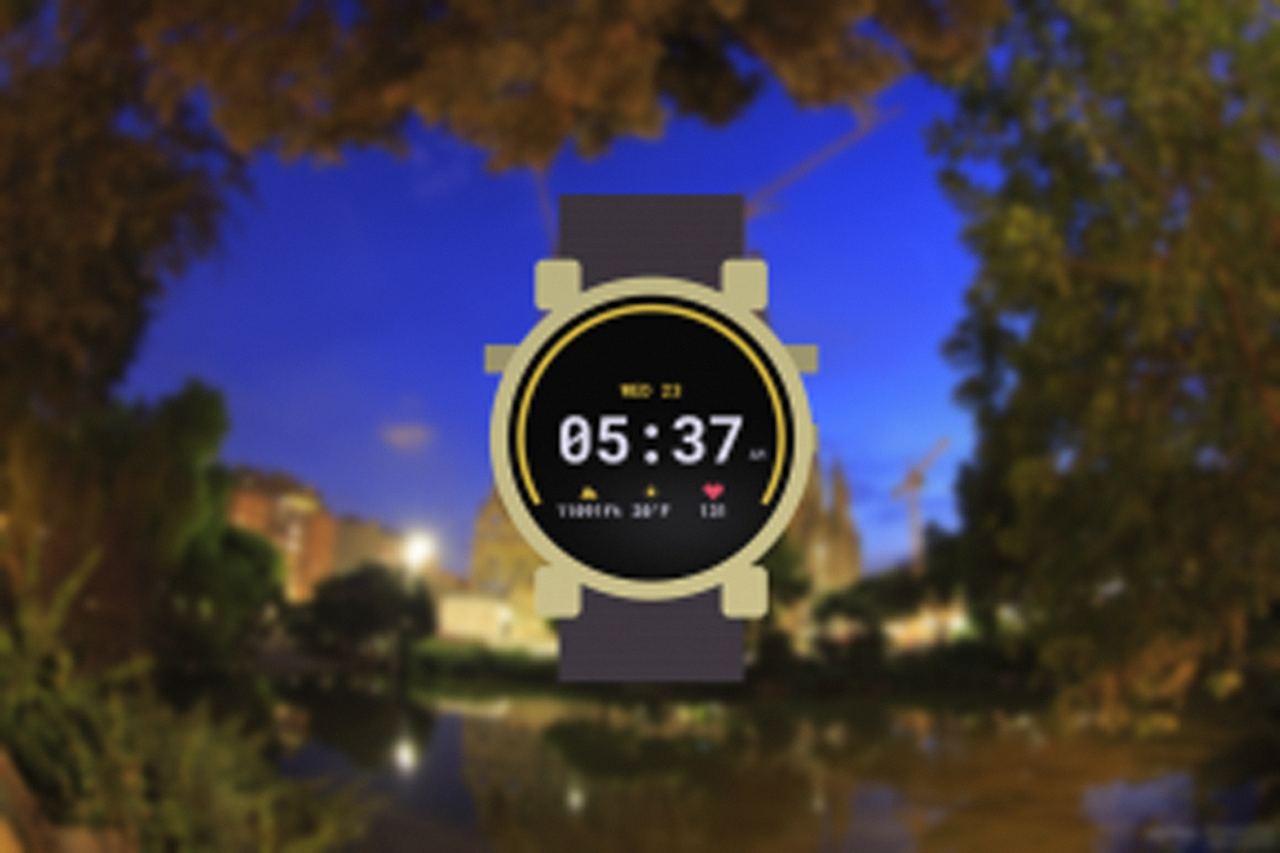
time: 5:37
